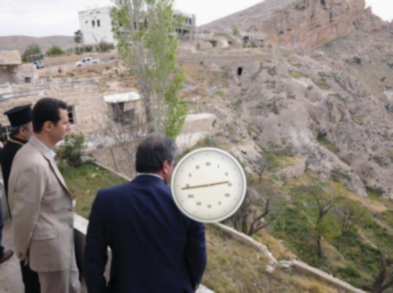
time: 2:44
